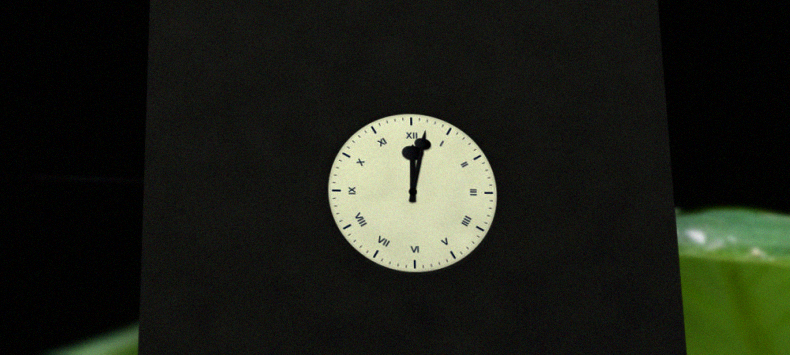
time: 12:02
